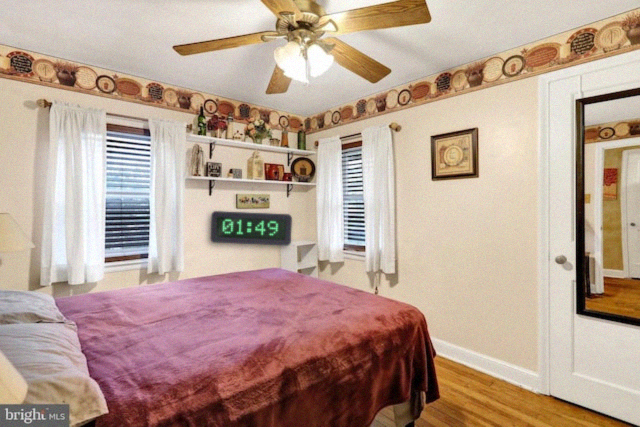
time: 1:49
